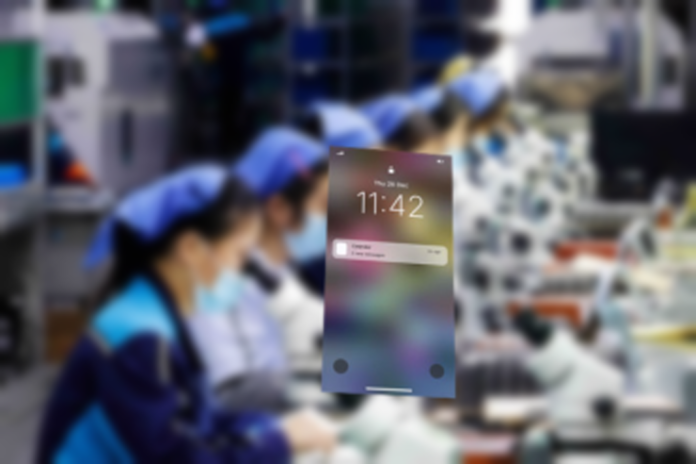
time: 11:42
